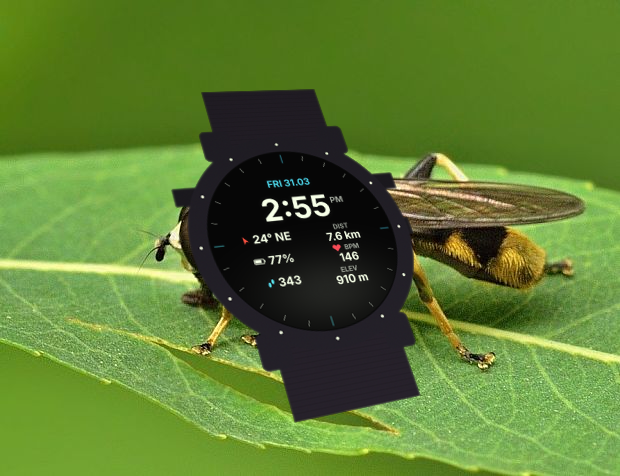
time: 2:55
